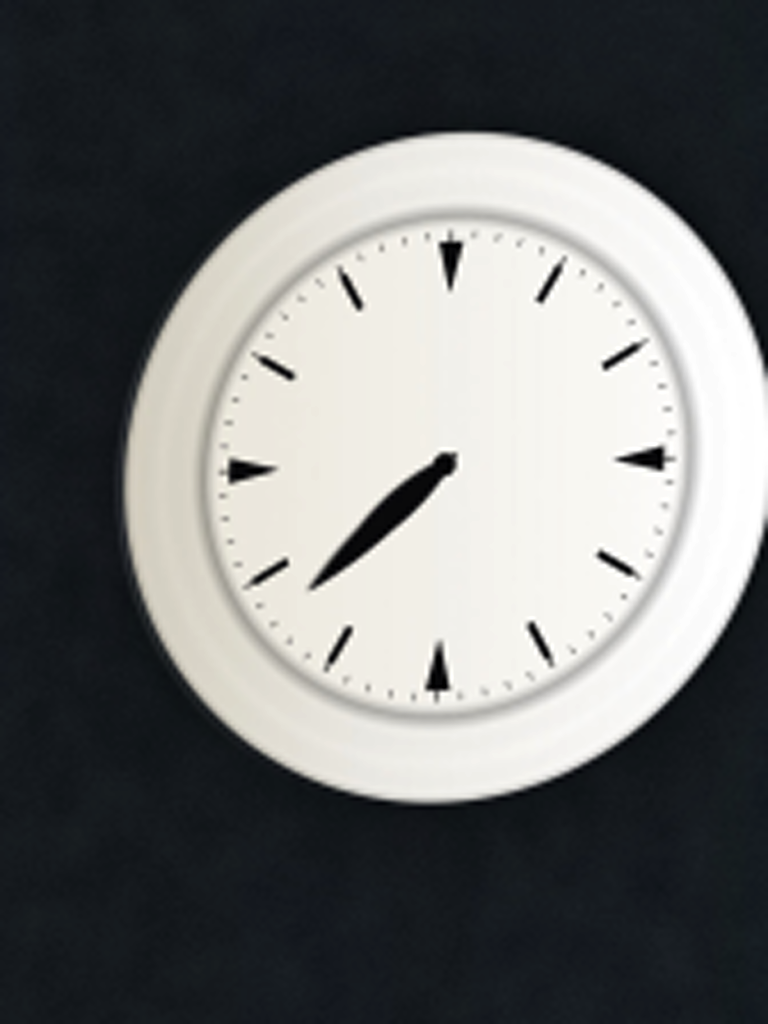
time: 7:38
